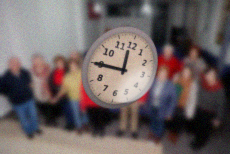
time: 11:45
